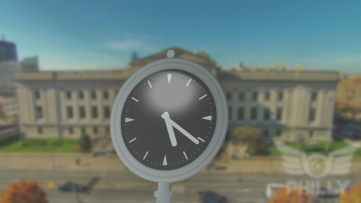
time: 5:21
